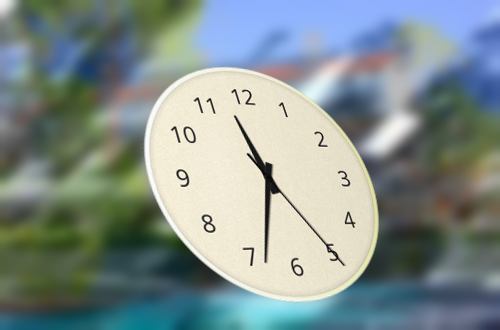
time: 11:33:25
